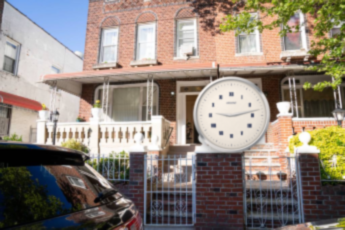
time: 9:13
